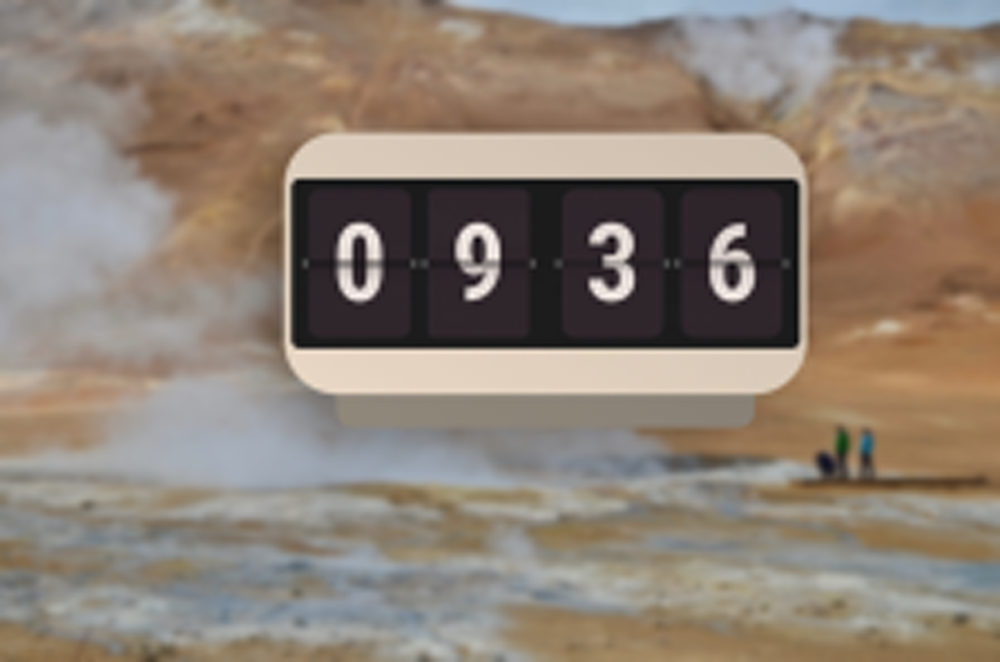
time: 9:36
